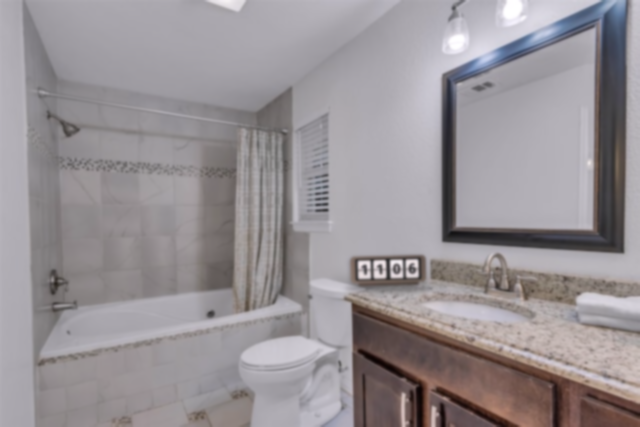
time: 11:06
